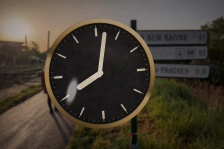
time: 8:02
